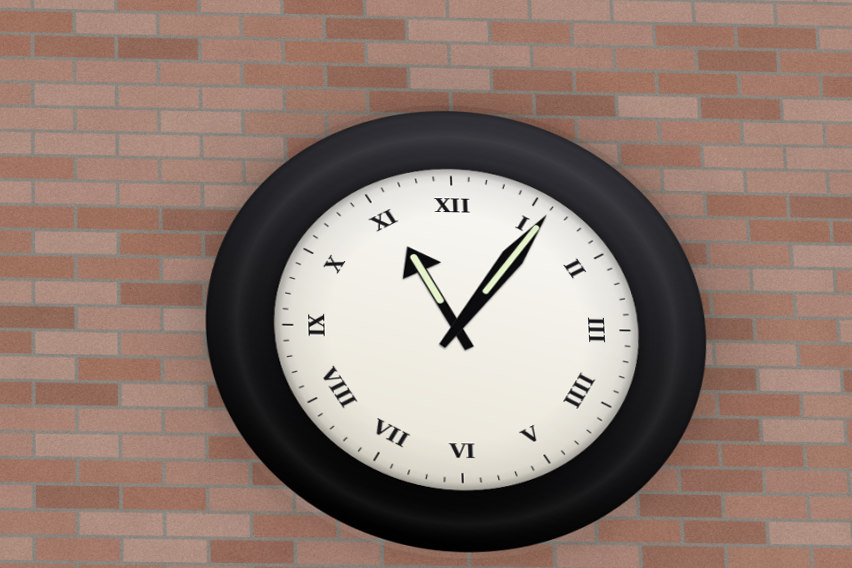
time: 11:06
